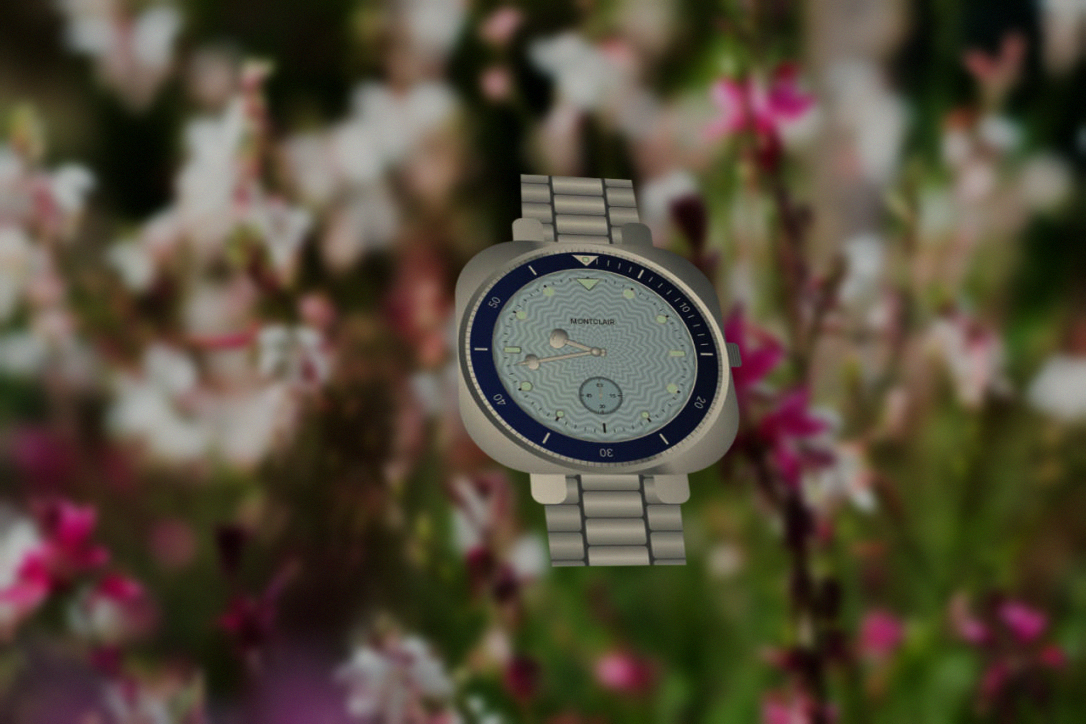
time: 9:43
